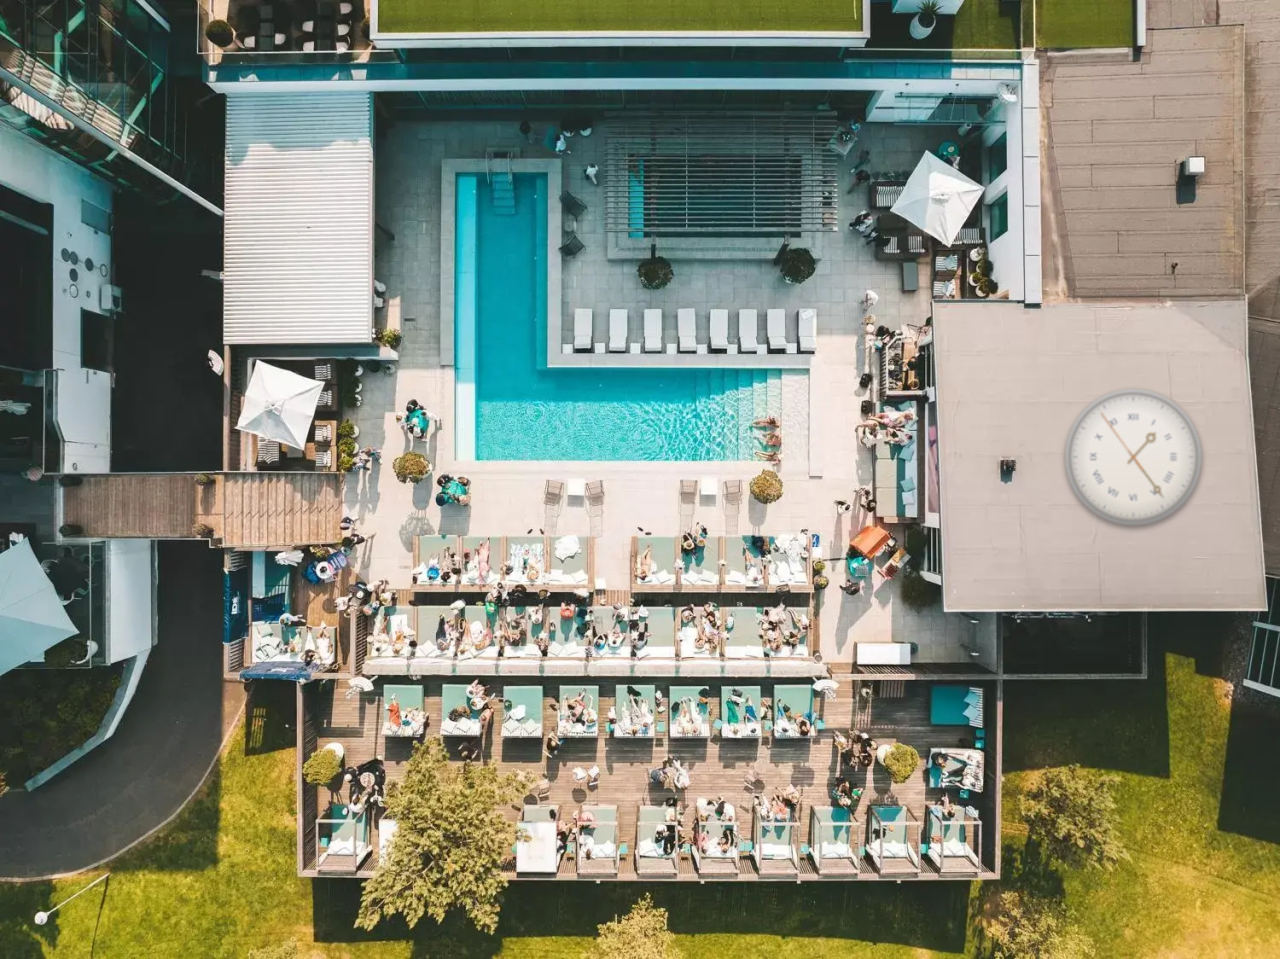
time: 1:23:54
